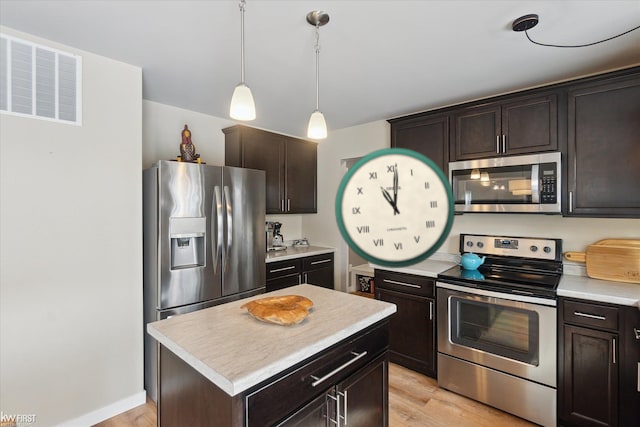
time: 11:01
